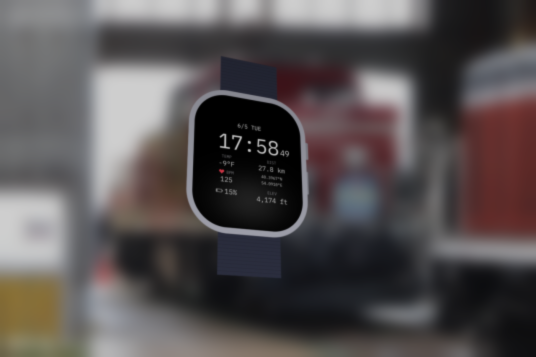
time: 17:58
